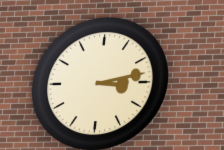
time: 3:13
